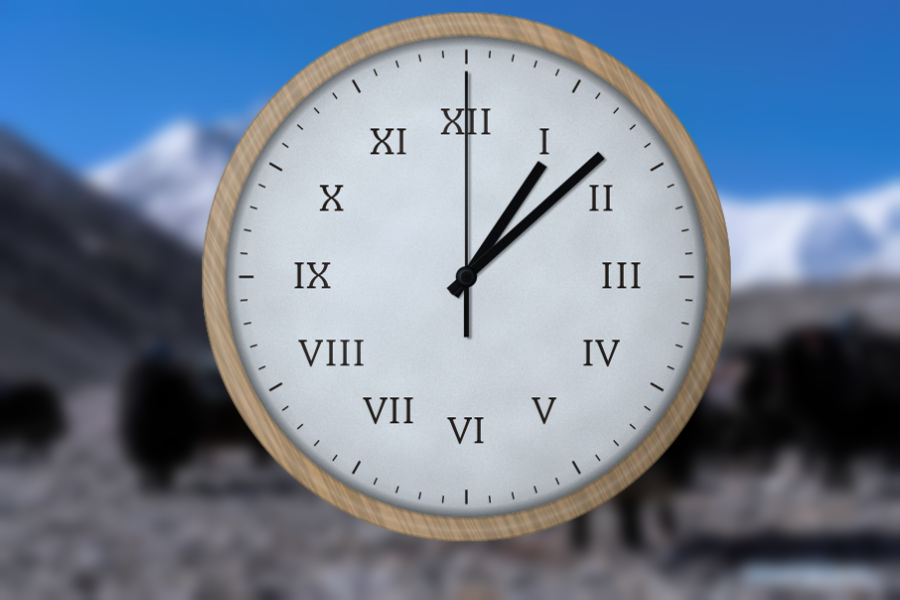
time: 1:08:00
